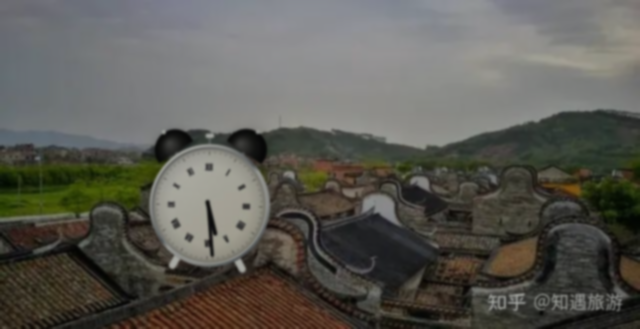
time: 5:29
